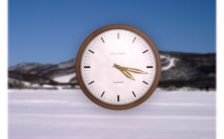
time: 4:17
